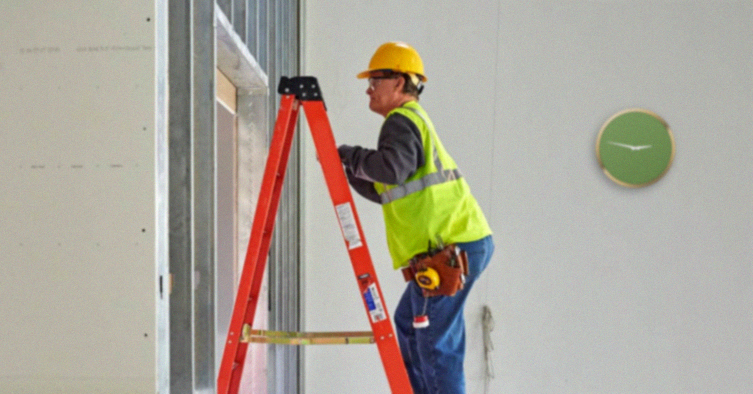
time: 2:47
